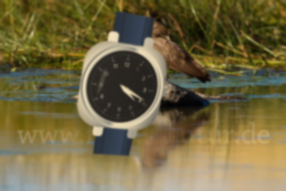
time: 4:19
